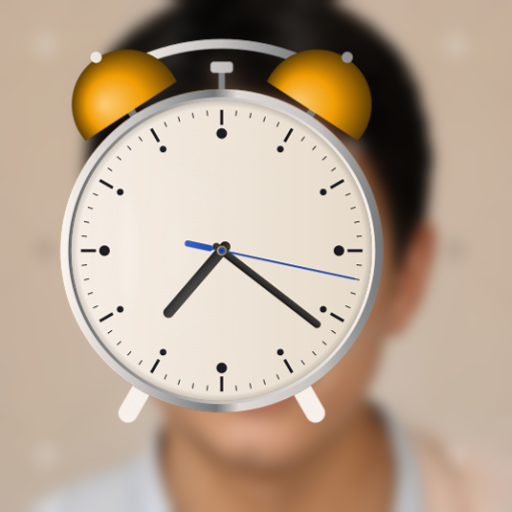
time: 7:21:17
